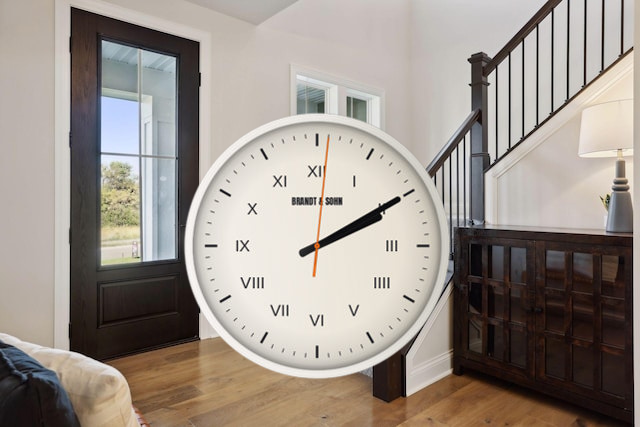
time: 2:10:01
